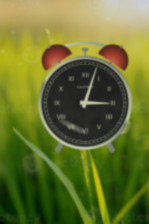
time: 3:03
